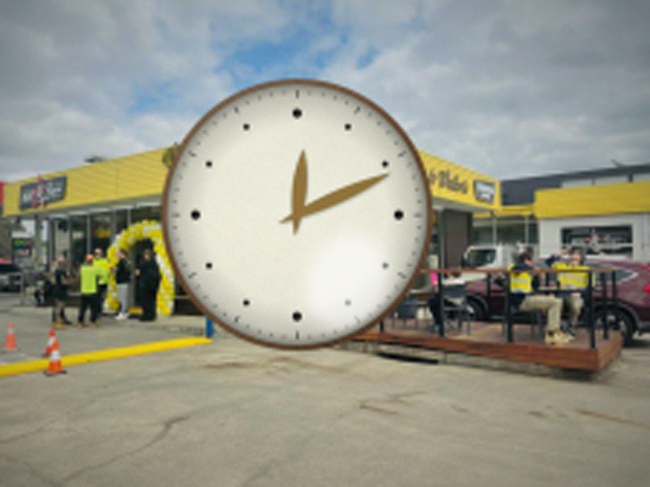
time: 12:11
